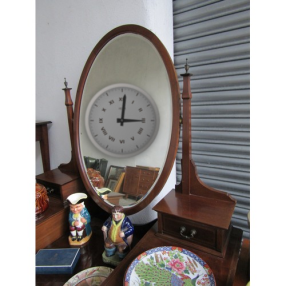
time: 3:01
